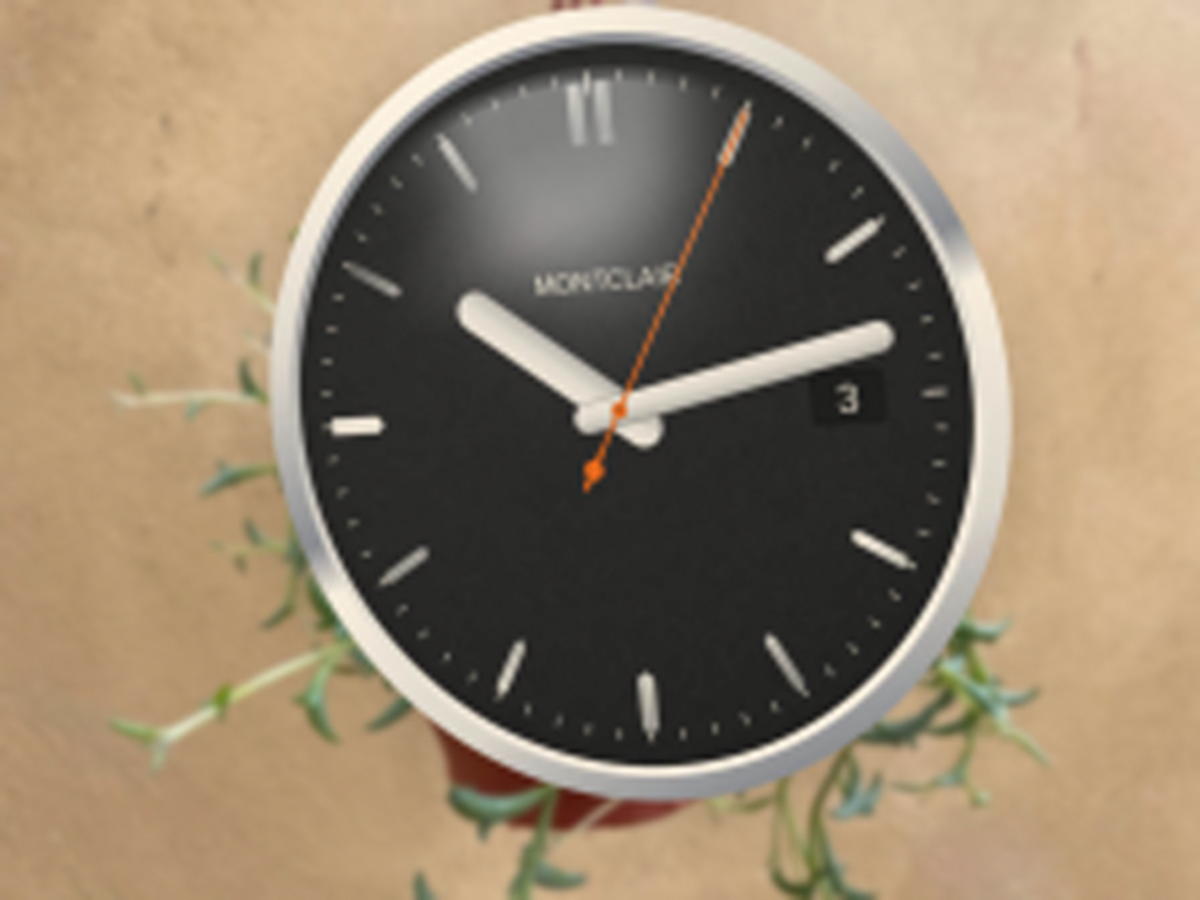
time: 10:13:05
